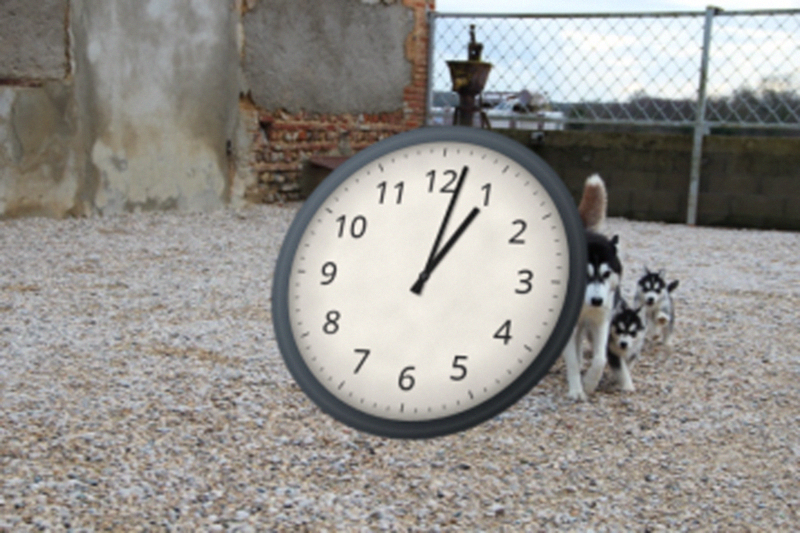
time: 1:02
